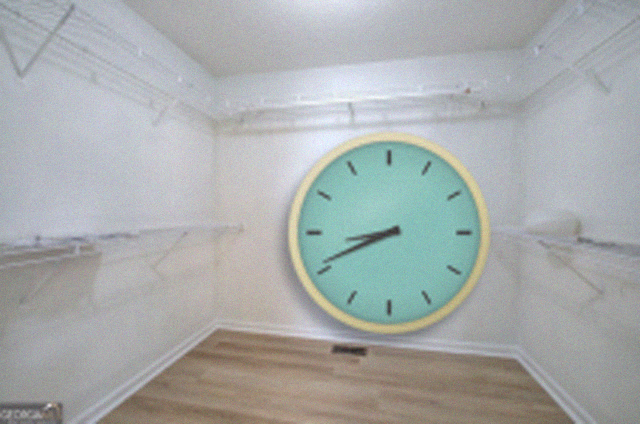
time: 8:41
